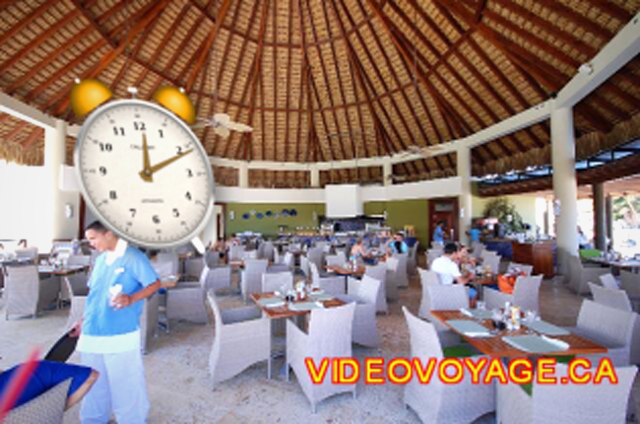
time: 12:11
